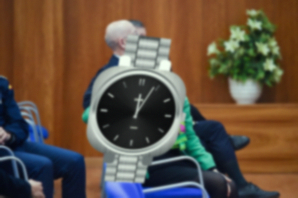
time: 12:04
